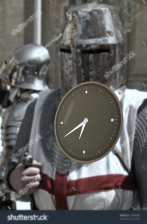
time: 6:40
